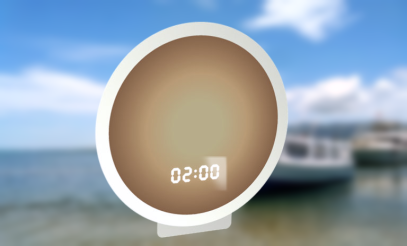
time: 2:00
